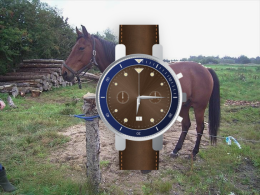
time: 6:15
